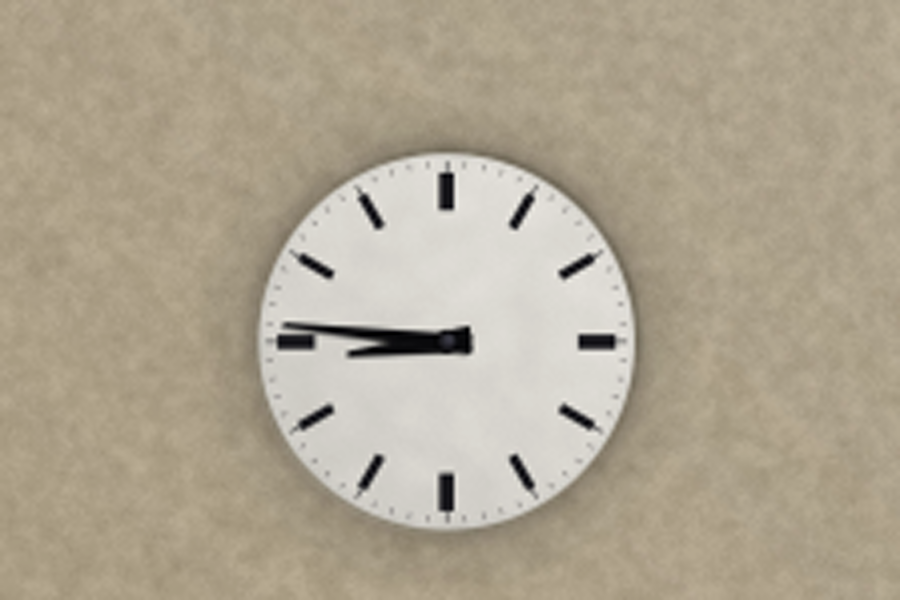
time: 8:46
